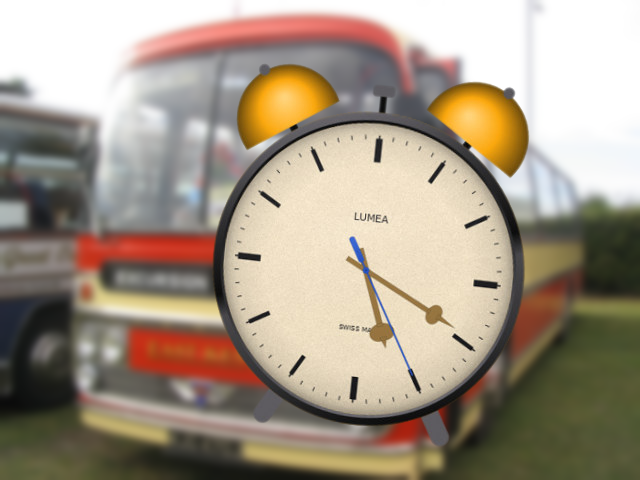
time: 5:19:25
